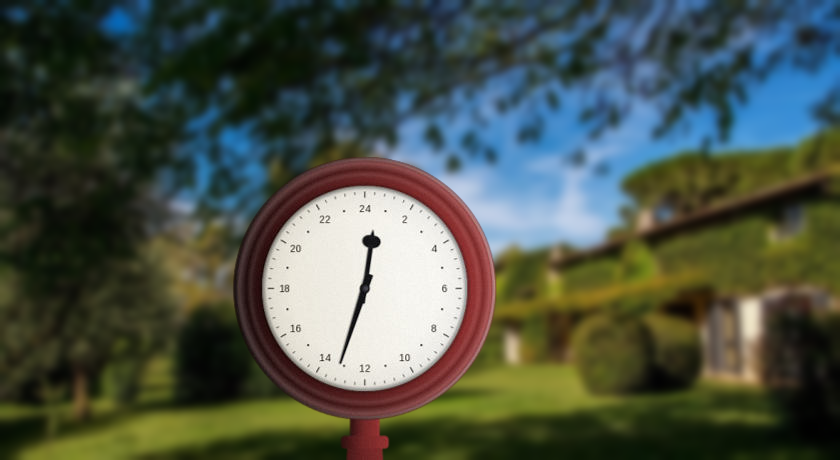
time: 0:33
